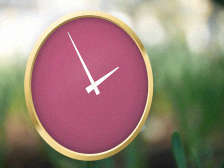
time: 1:55
